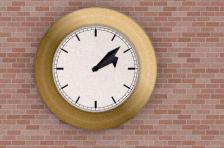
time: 2:08
